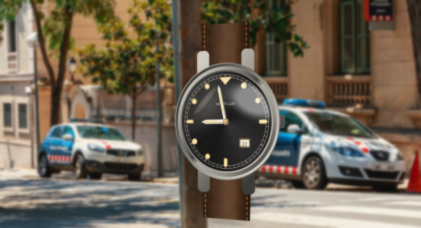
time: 8:58
